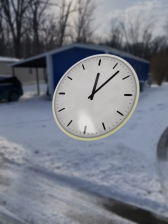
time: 12:07
